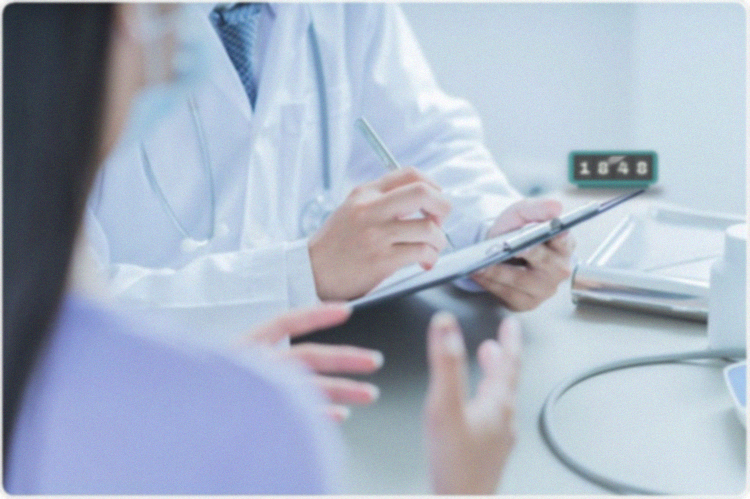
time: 18:48
